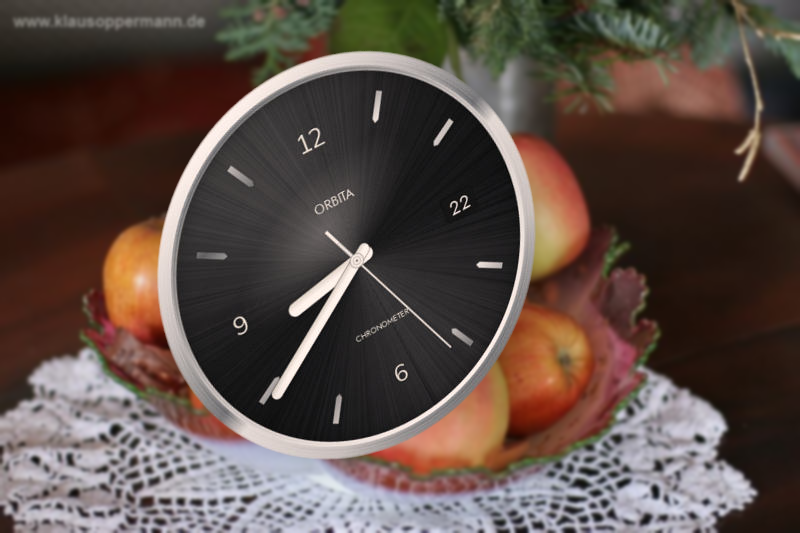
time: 8:39:26
